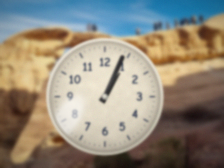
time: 1:04
